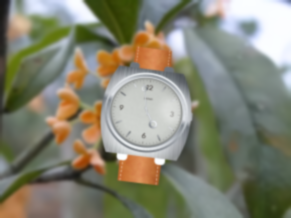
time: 4:58
